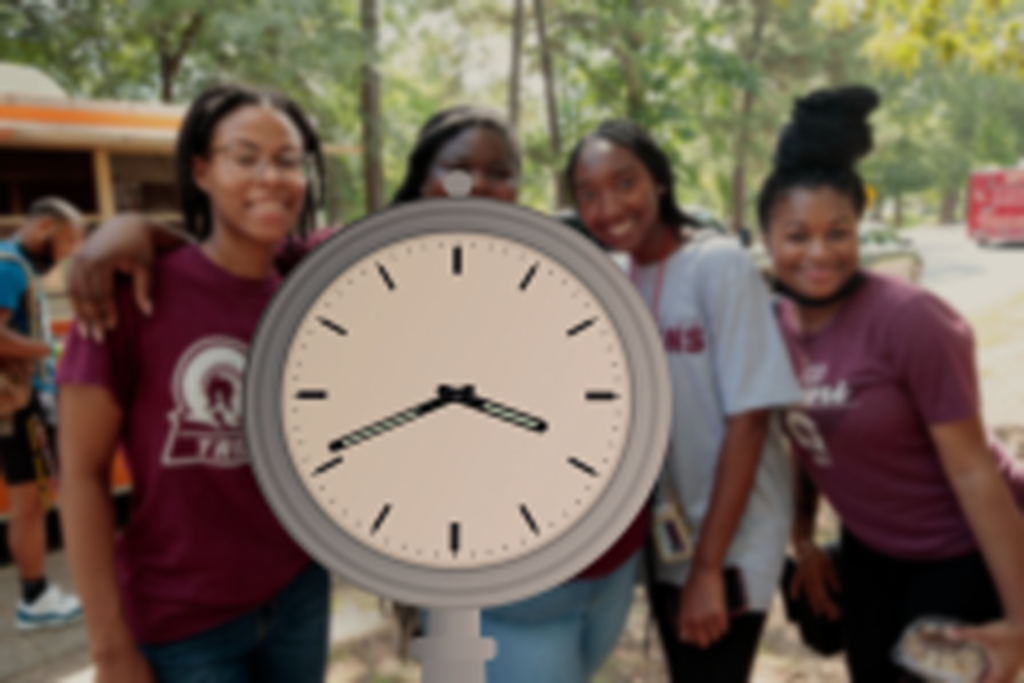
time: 3:41
